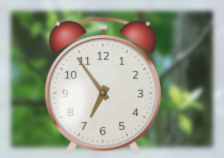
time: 6:54
